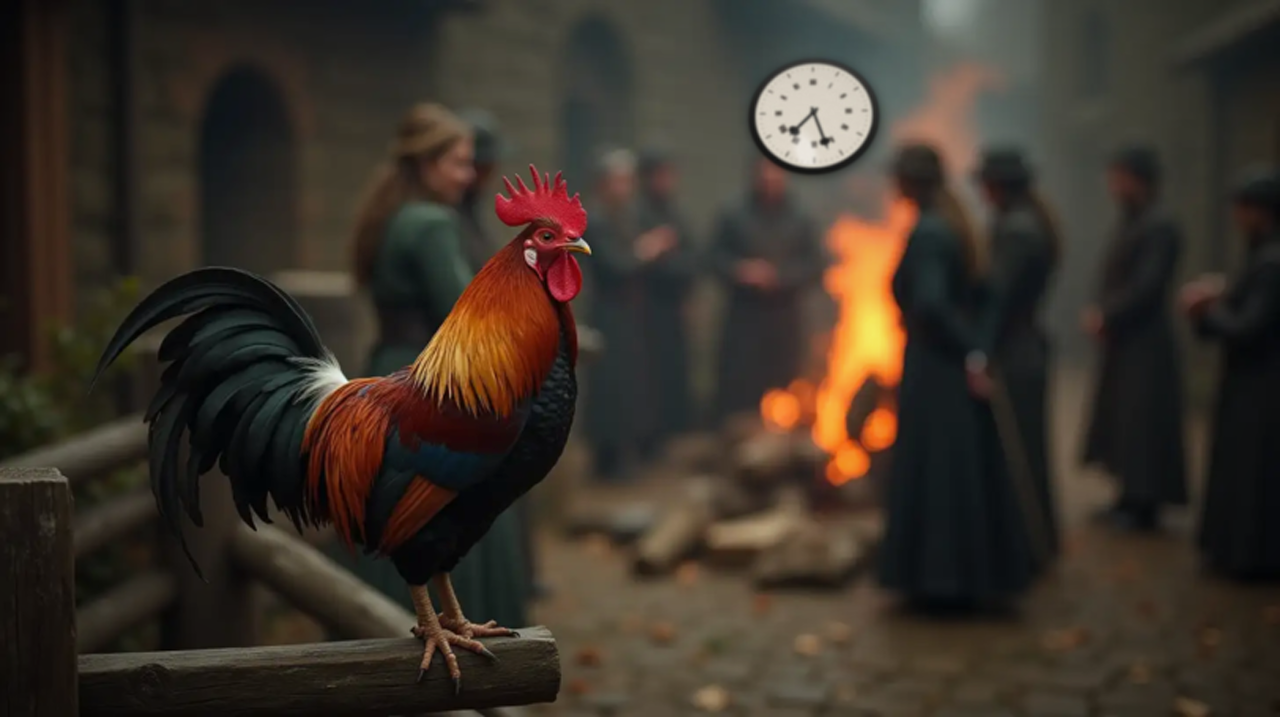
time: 7:27
